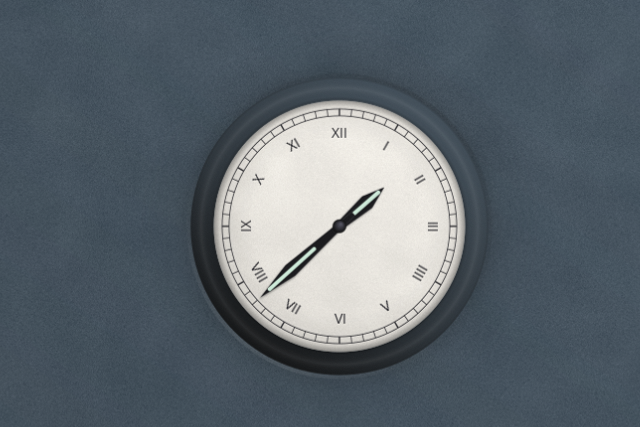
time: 1:38
